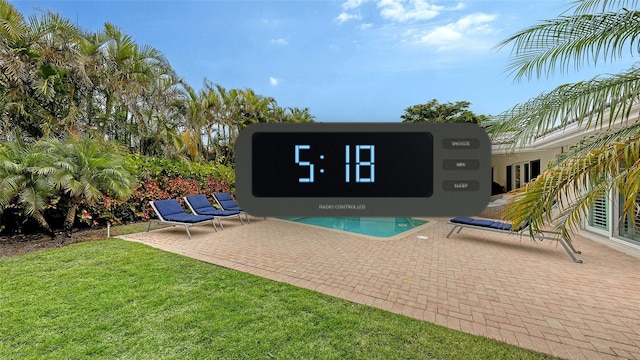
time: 5:18
